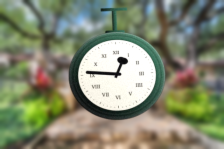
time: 12:46
